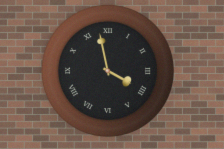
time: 3:58
